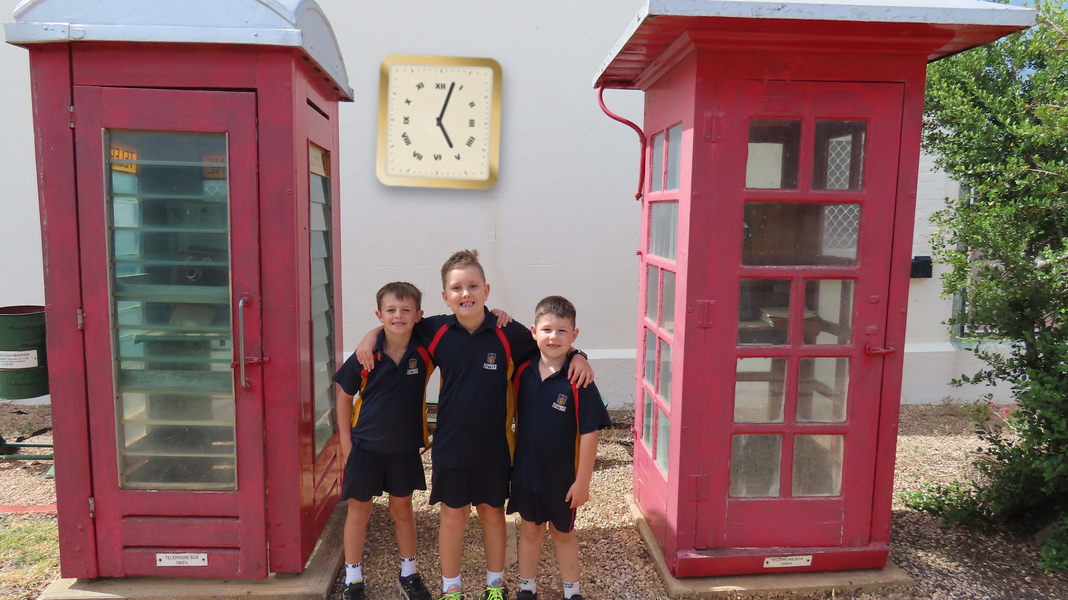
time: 5:03
